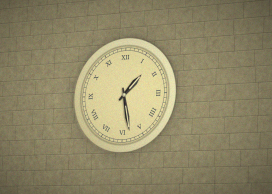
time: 1:28
